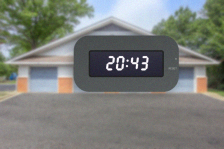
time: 20:43
